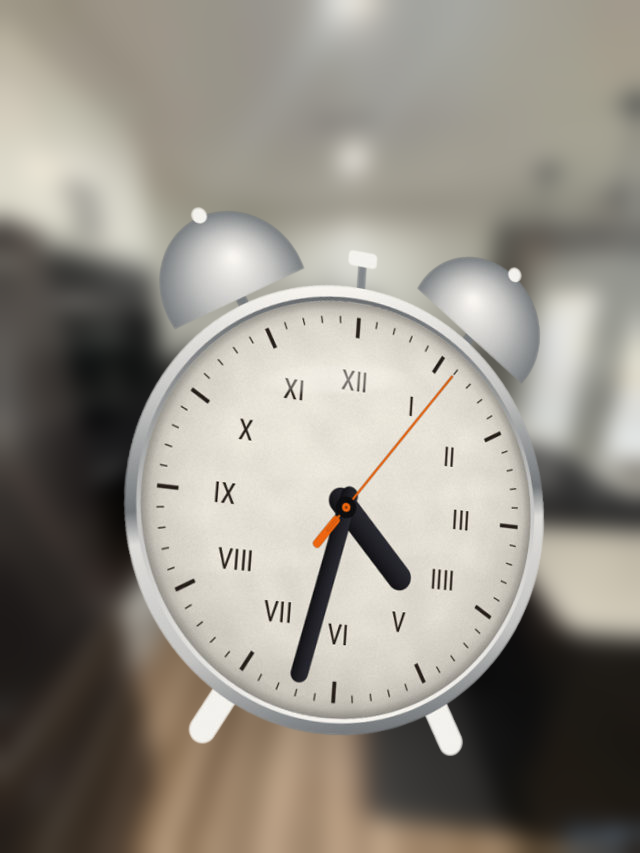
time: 4:32:06
